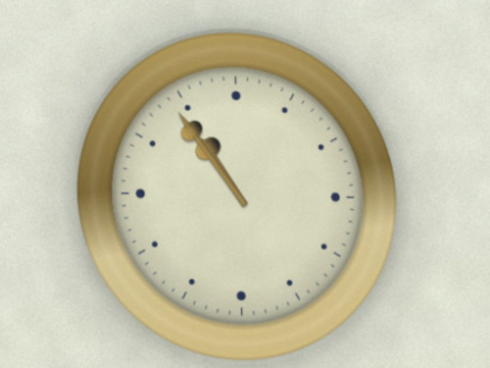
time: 10:54
